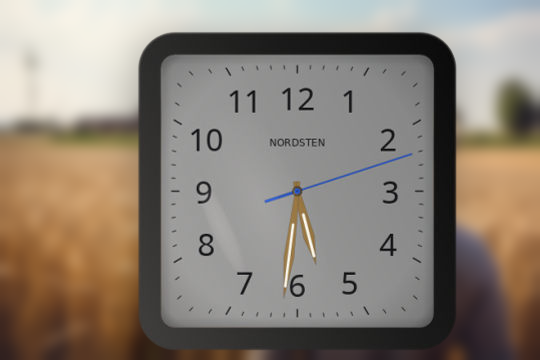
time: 5:31:12
